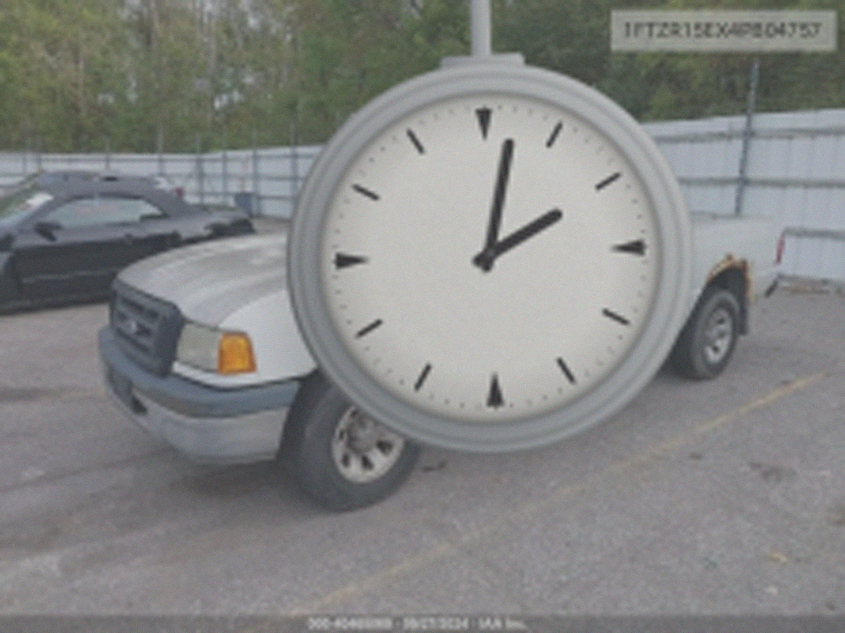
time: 2:02
